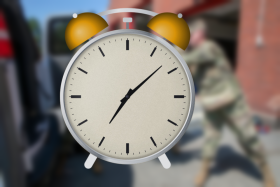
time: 7:08
